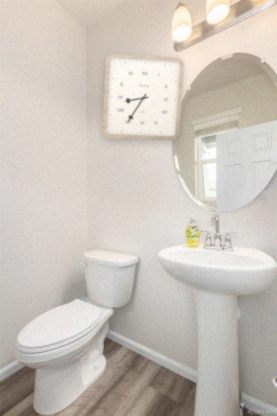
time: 8:35
